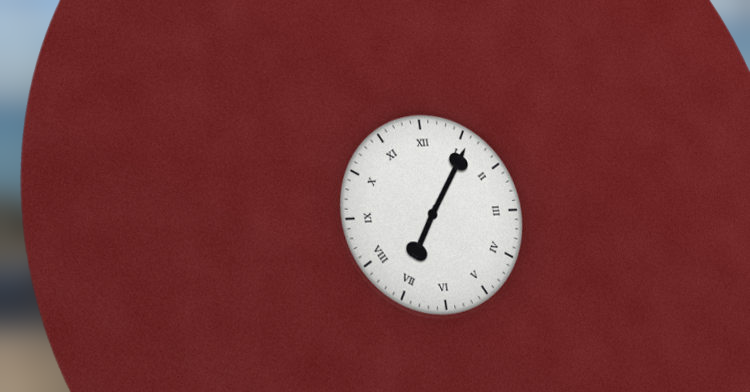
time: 7:06
